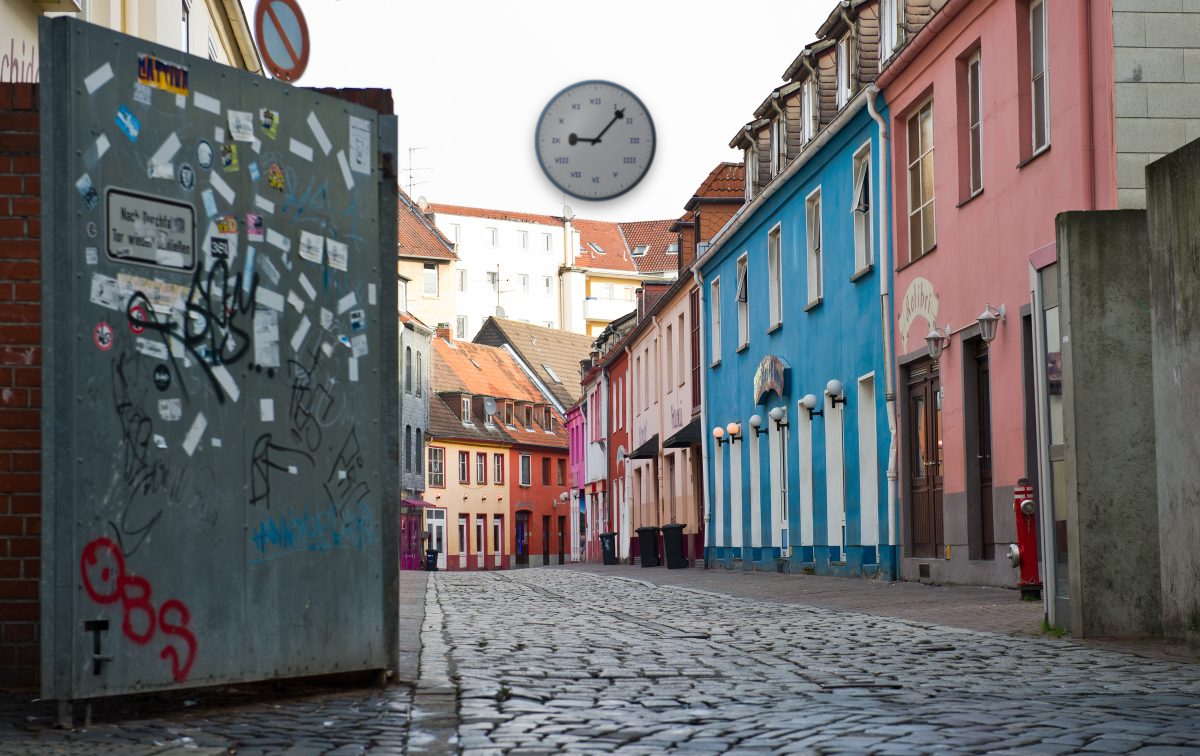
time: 9:07
